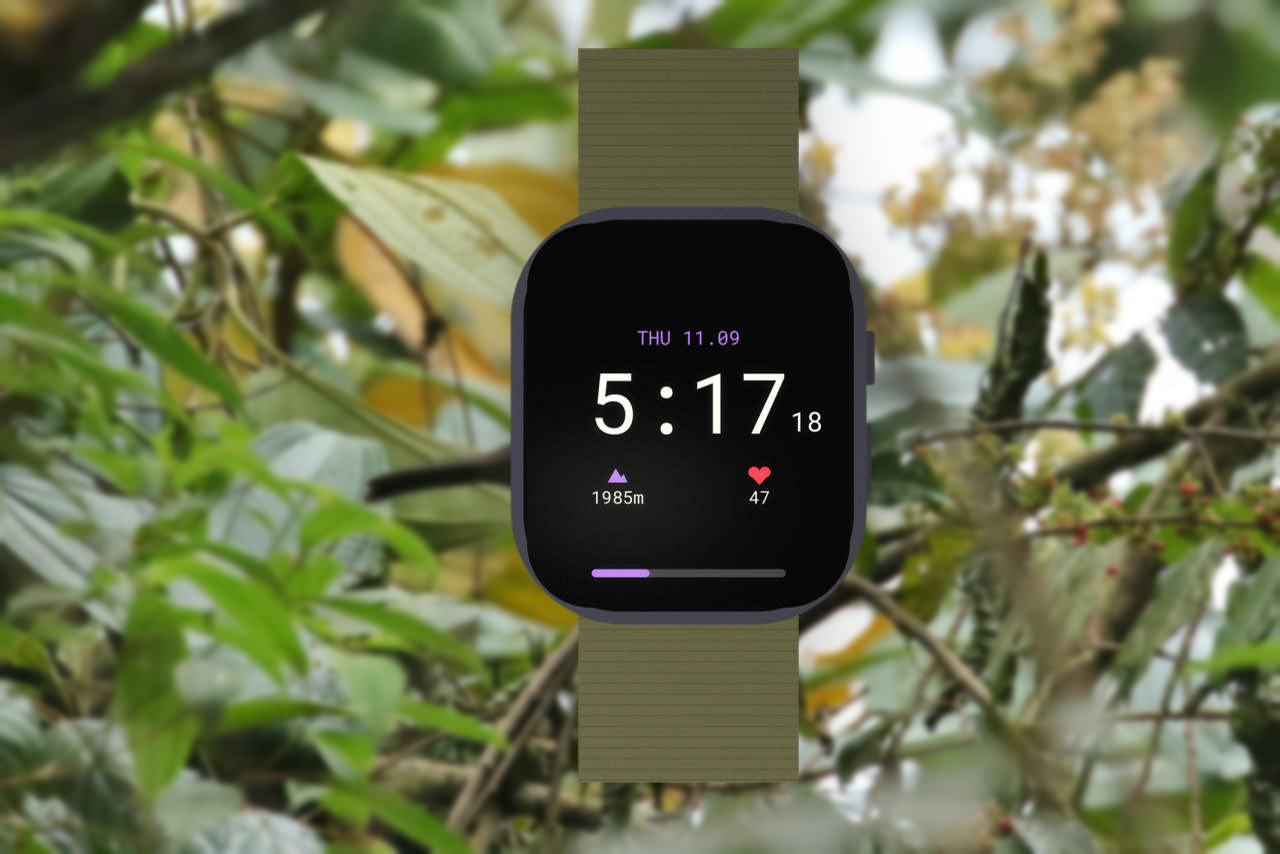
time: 5:17:18
